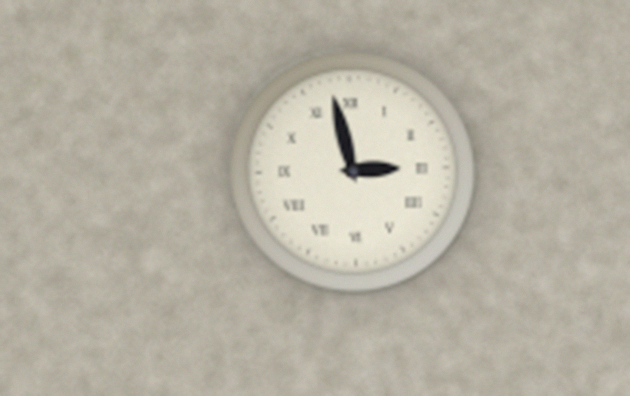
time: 2:58
